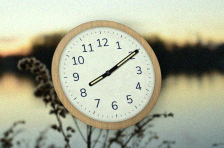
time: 8:10
